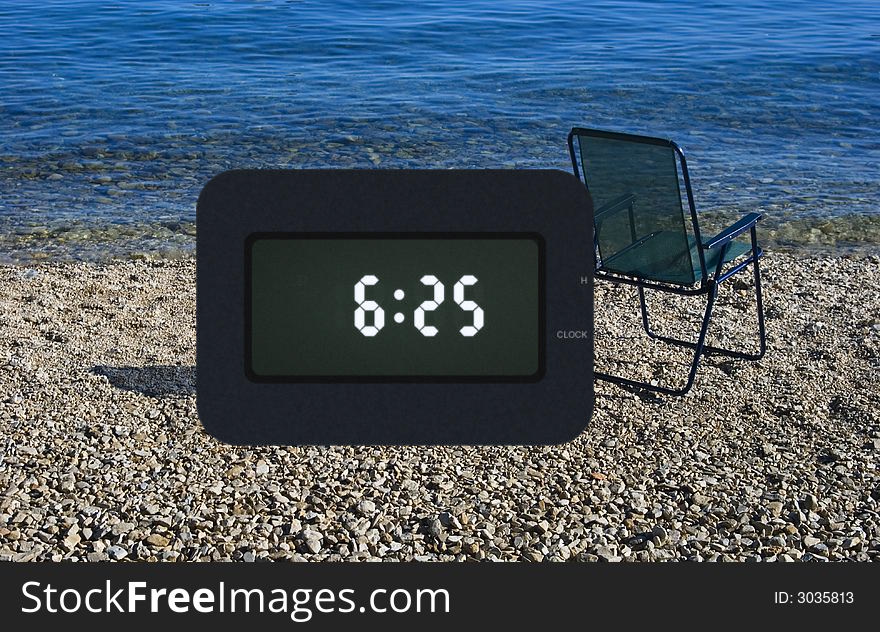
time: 6:25
